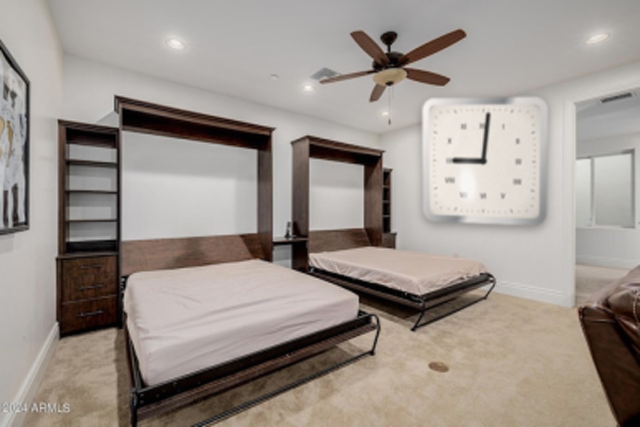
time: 9:01
